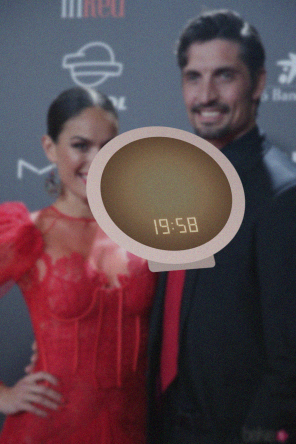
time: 19:58
